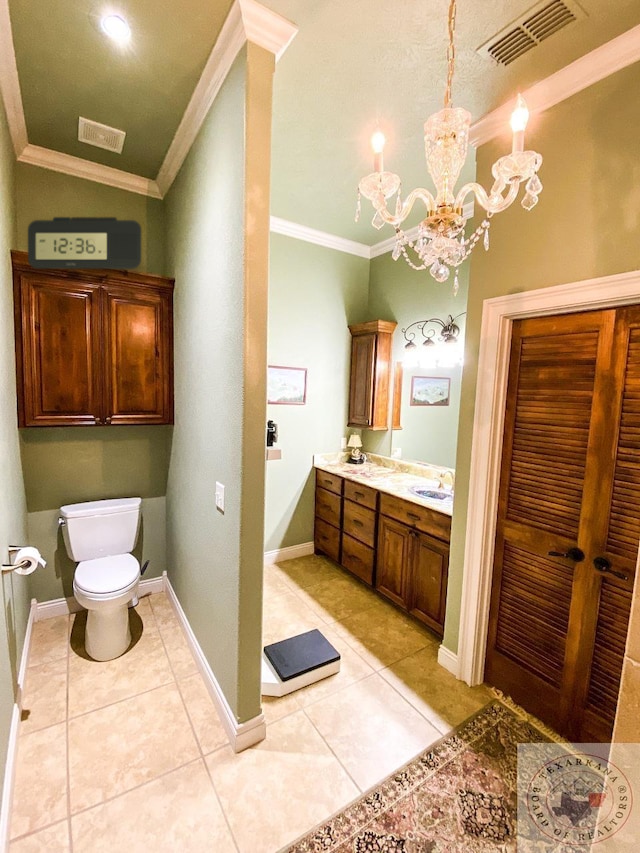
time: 12:36
